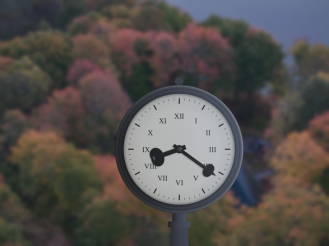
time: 8:21
